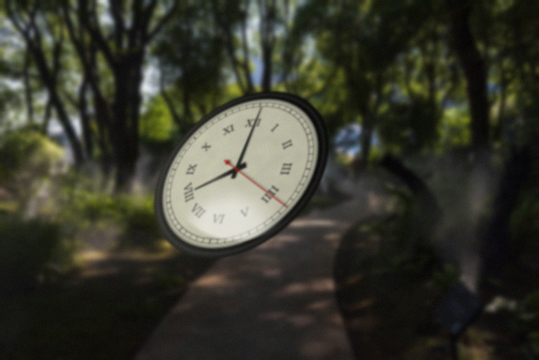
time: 8:00:20
